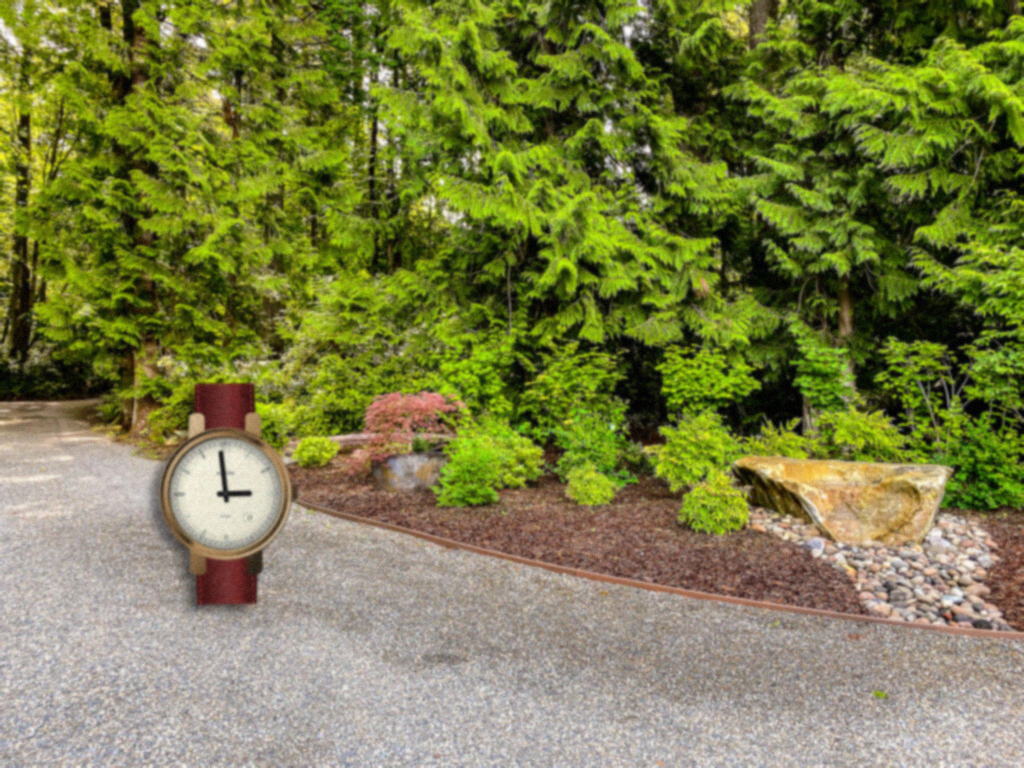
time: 2:59
